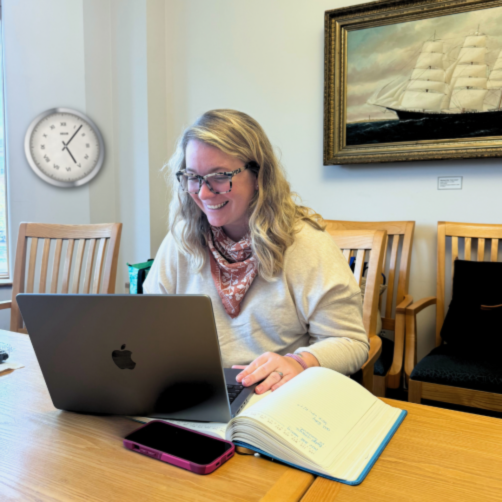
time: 5:07
